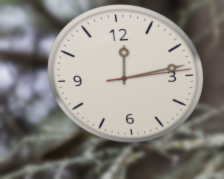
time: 12:13:14
